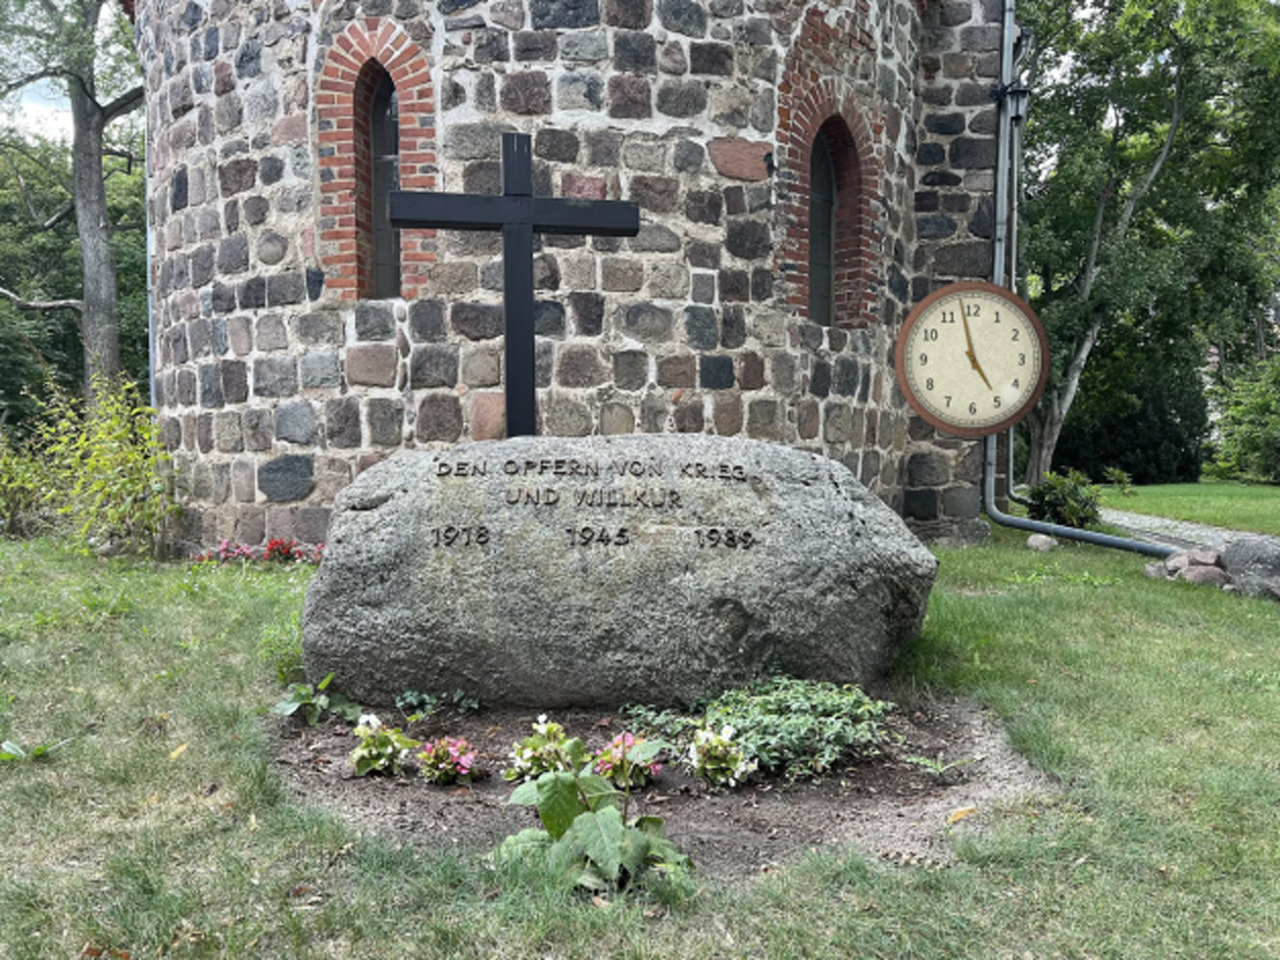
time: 4:58
